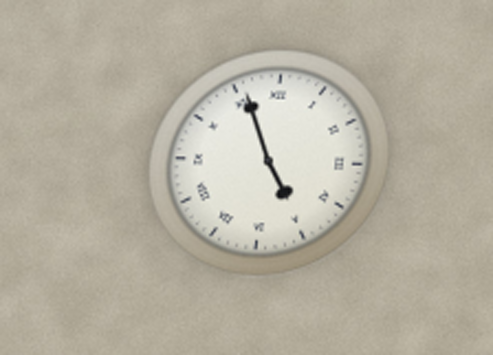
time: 4:56
